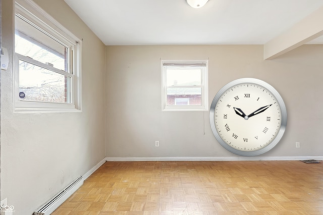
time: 10:10
